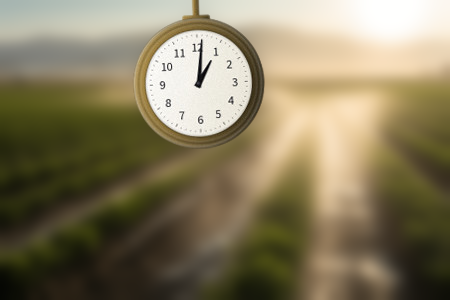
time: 1:01
